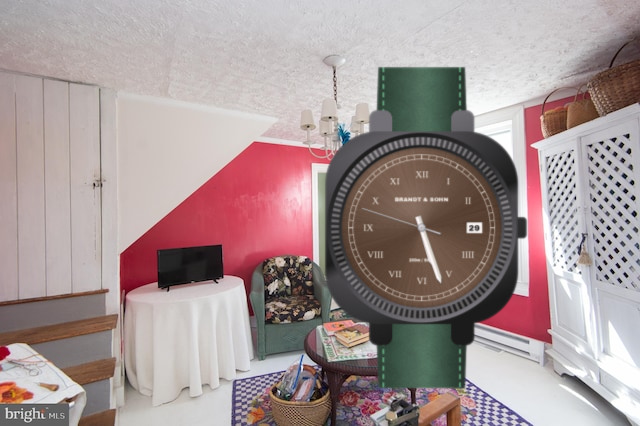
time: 5:26:48
